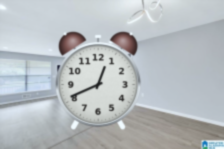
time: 12:41
